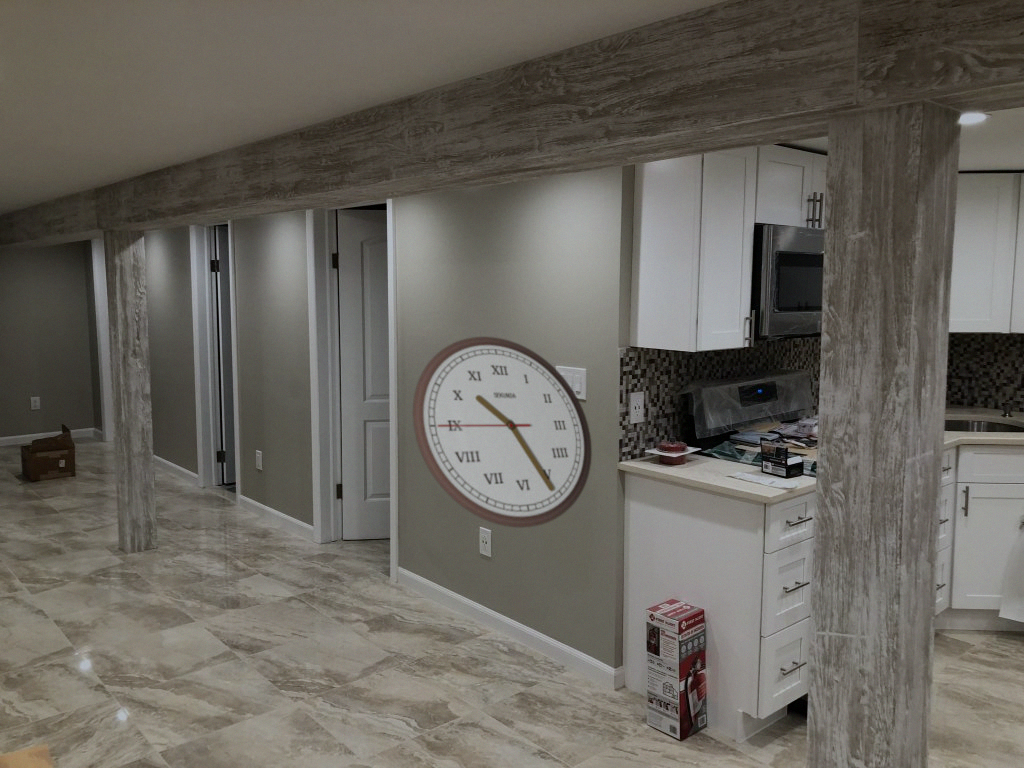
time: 10:25:45
